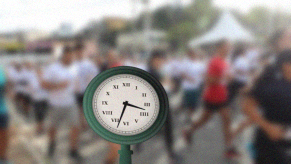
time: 3:33
